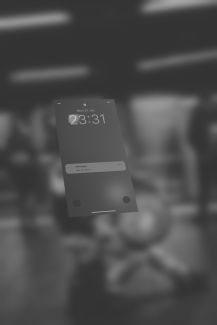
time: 23:31
